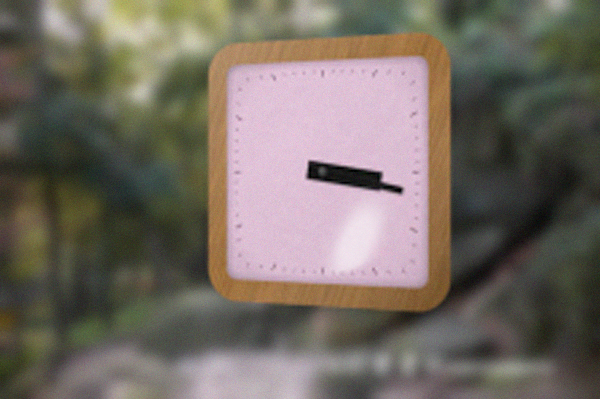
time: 3:17
